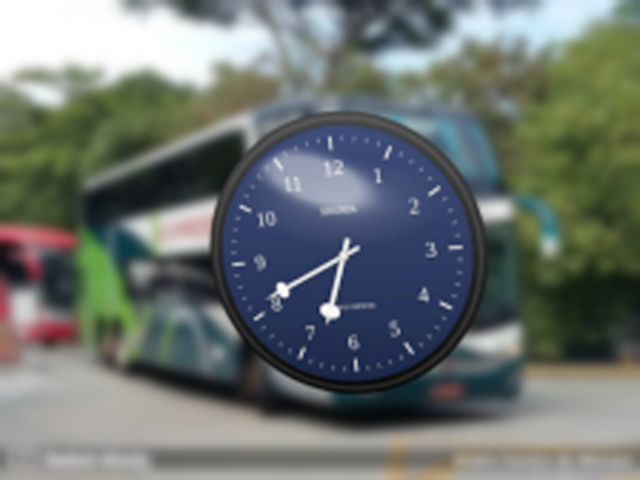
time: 6:41
